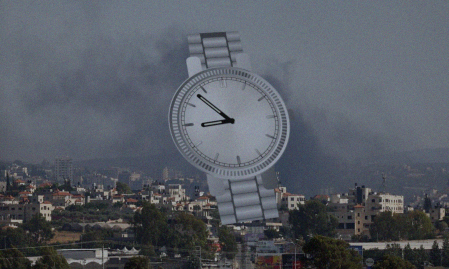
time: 8:53
